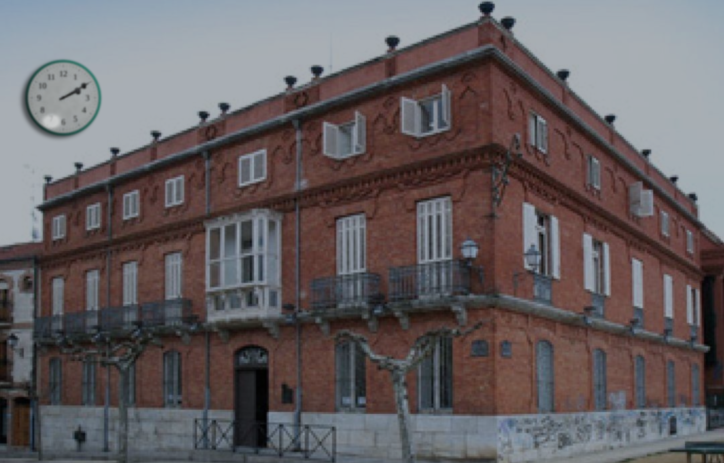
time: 2:10
